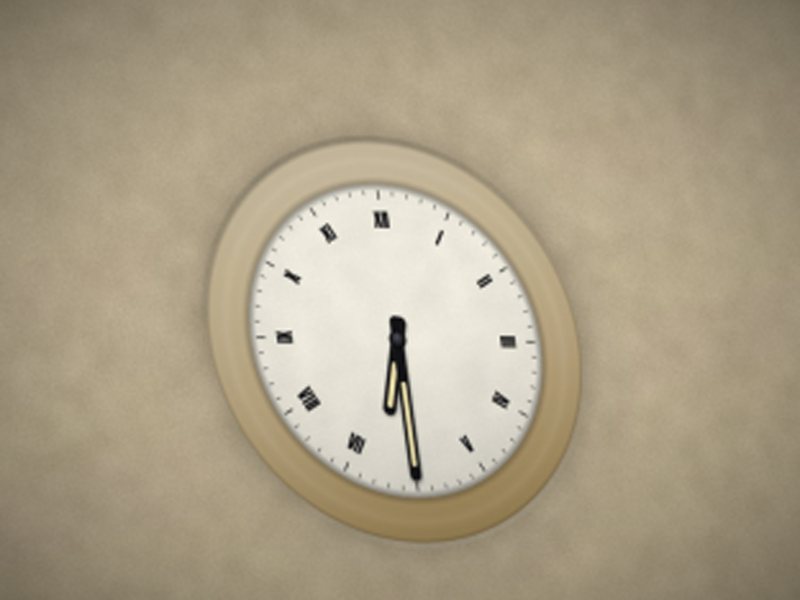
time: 6:30
